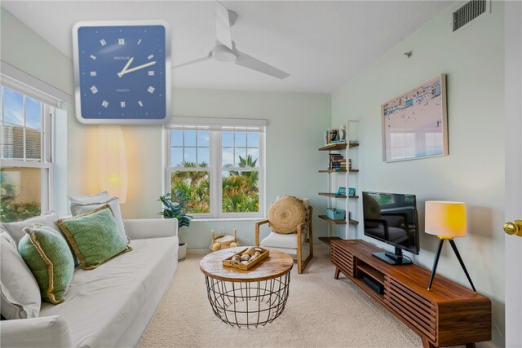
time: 1:12
